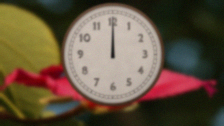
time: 12:00
